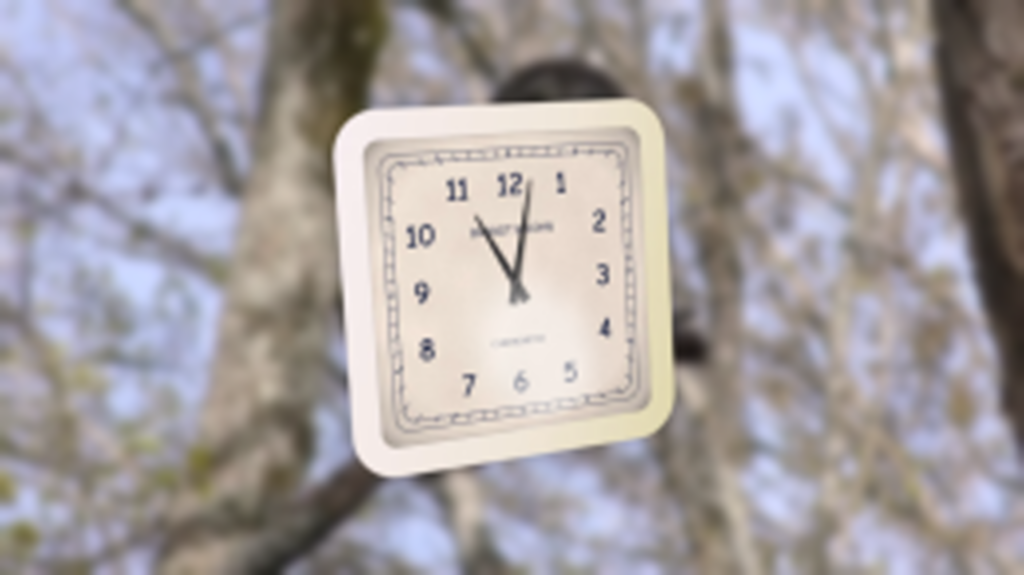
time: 11:02
